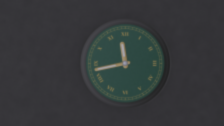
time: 11:43
